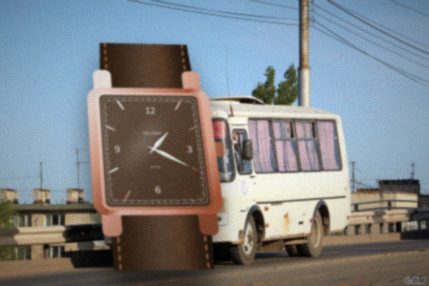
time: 1:20
